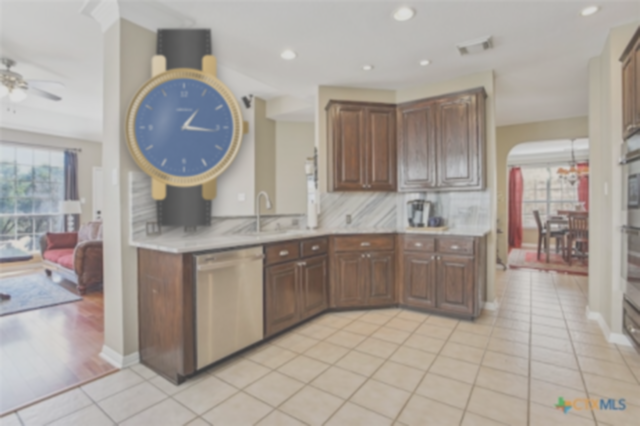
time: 1:16
